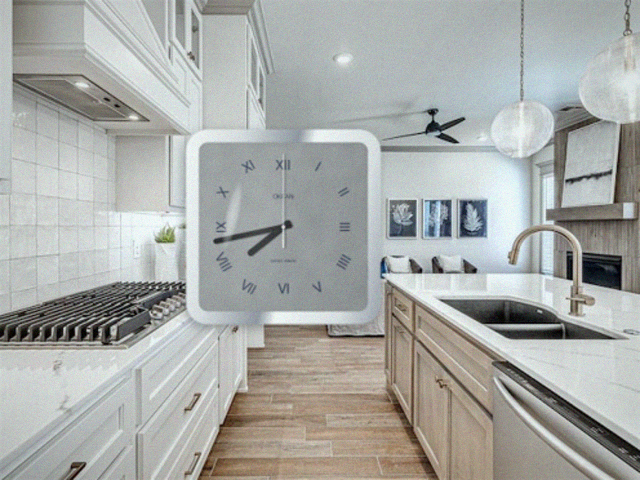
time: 7:43:00
